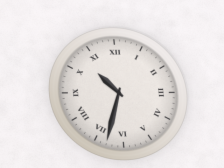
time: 10:33
